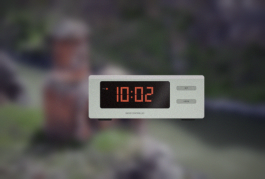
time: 10:02
